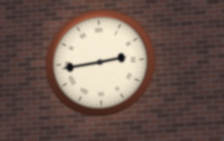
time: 2:44
